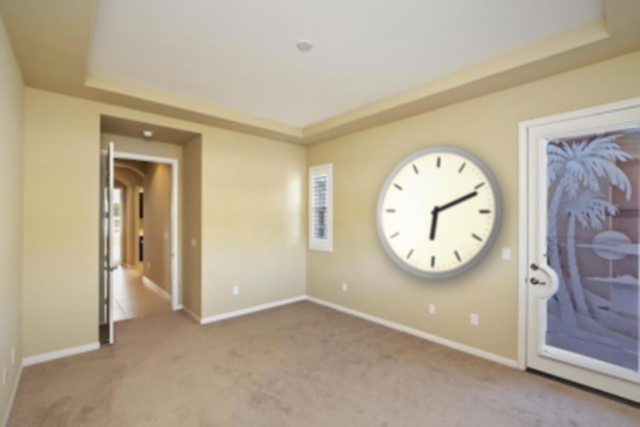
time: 6:11
